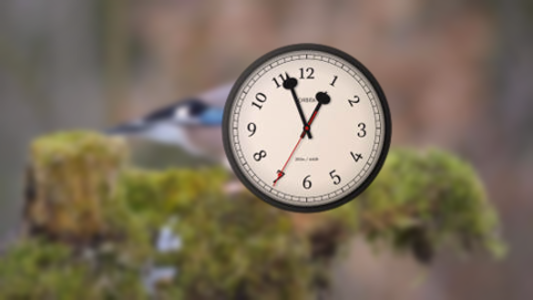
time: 12:56:35
